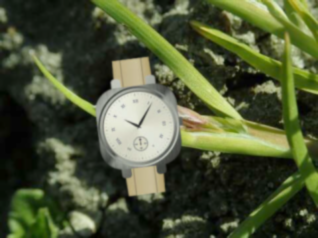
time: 10:06
